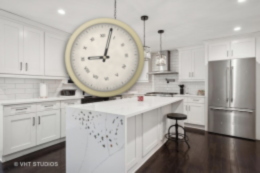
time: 9:03
